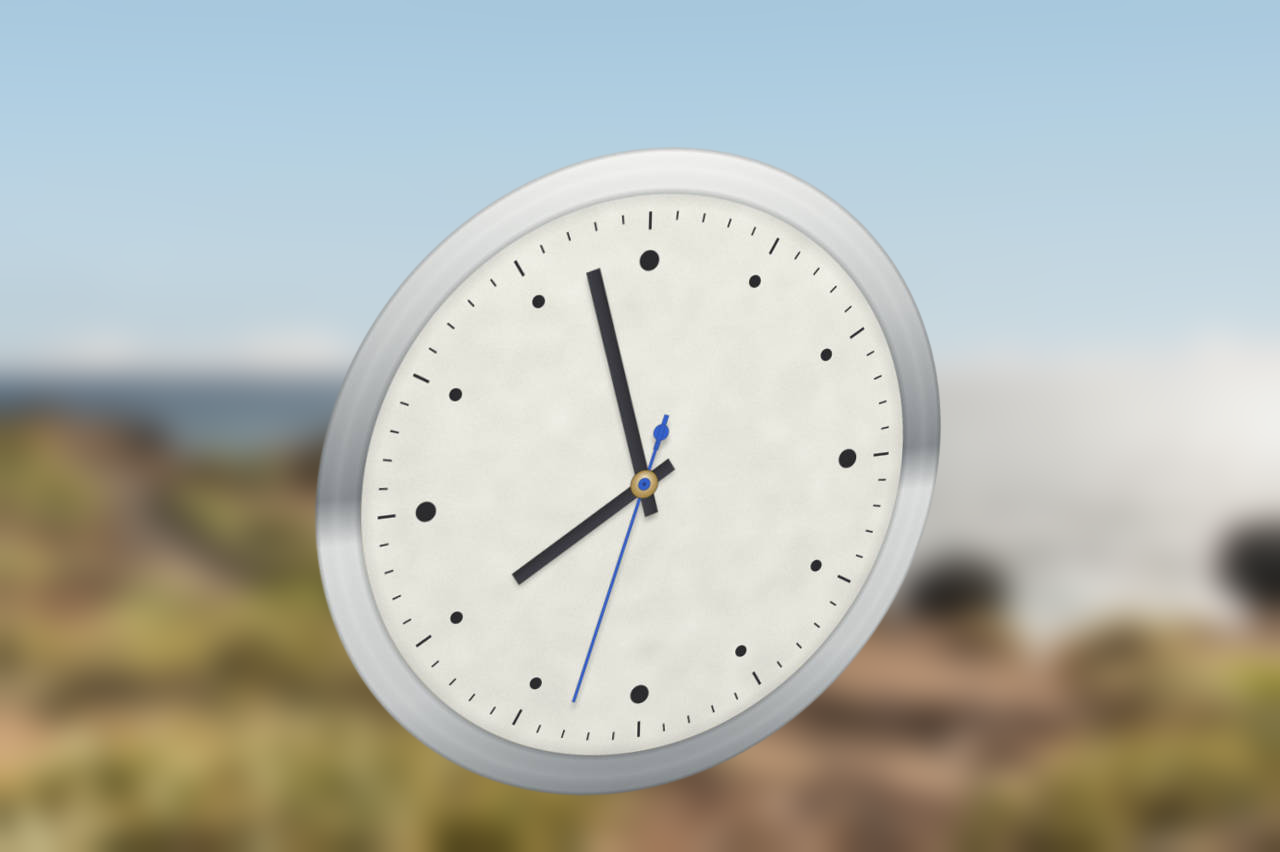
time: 7:57:33
